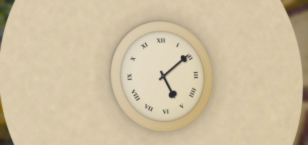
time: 5:09
